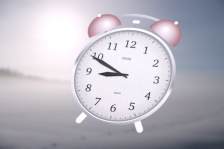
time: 8:49
